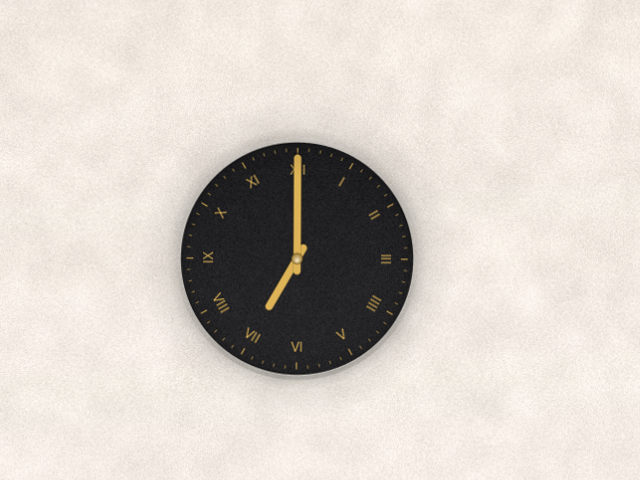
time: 7:00
